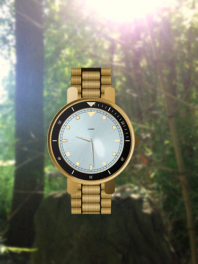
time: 9:29
